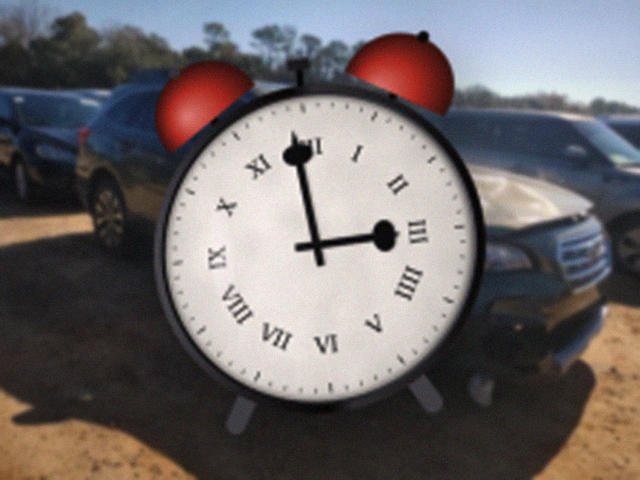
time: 2:59
